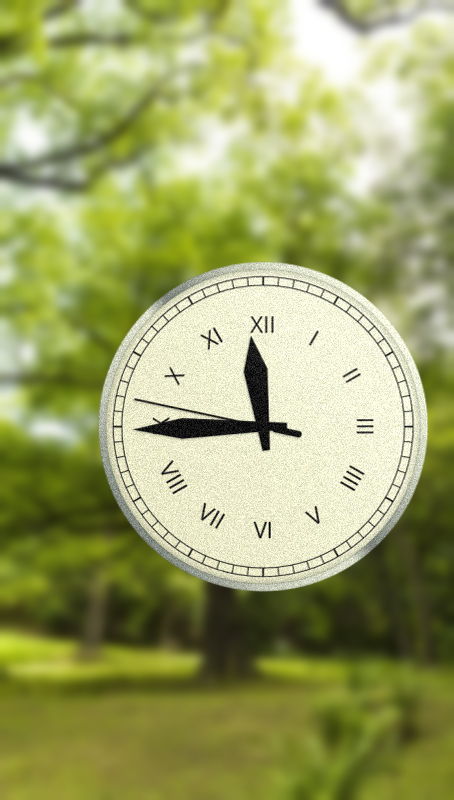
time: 11:44:47
